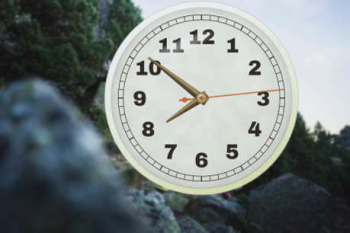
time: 7:51:14
